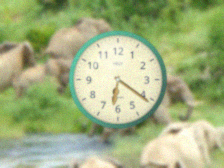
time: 6:21
